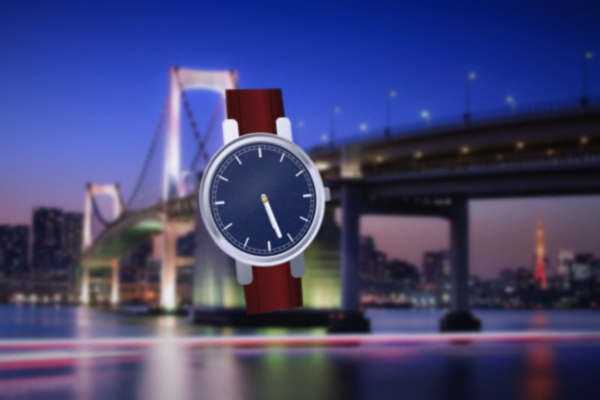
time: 5:27
